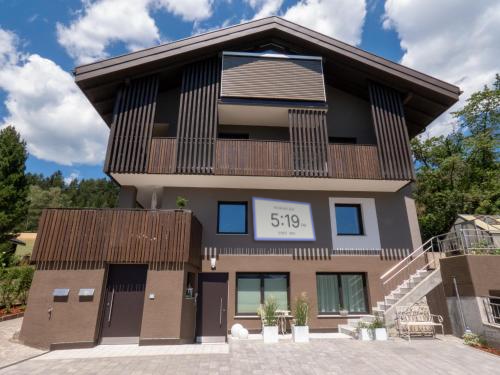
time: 5:19
